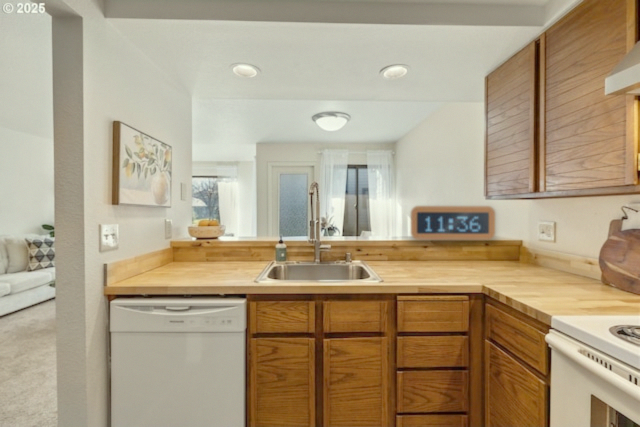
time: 11:36
